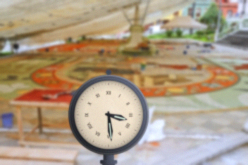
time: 3:29
